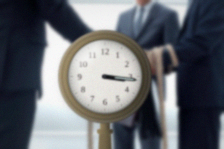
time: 3:16
